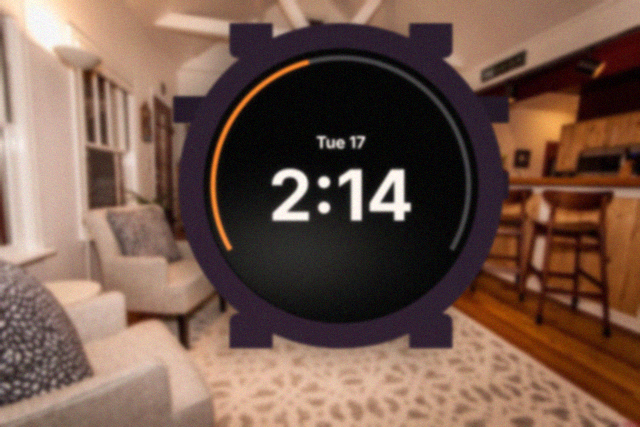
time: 2:14
